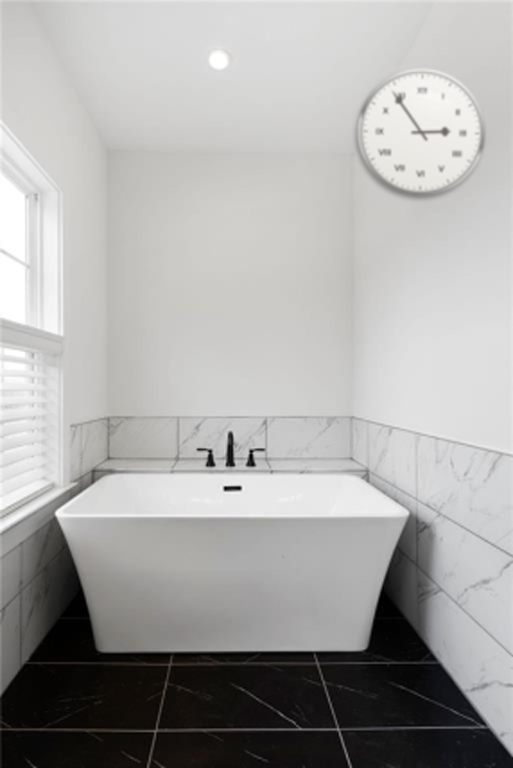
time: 2:54
